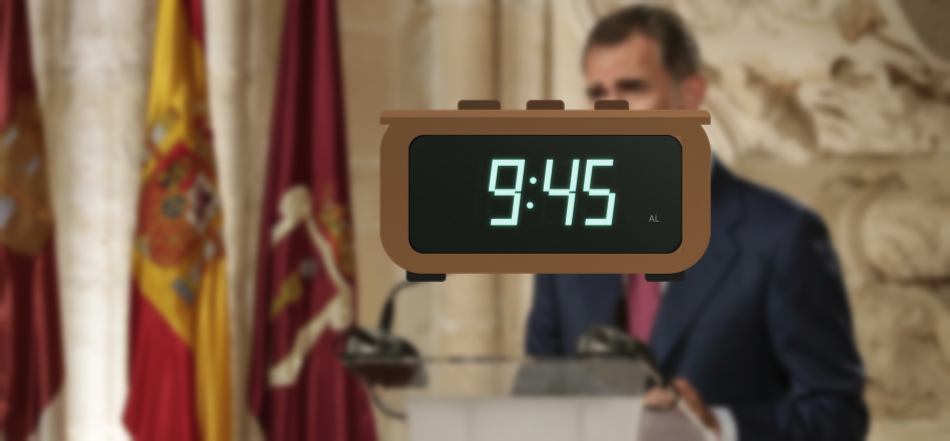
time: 9:45
